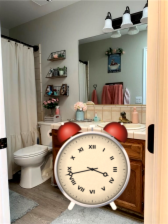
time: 3:43
